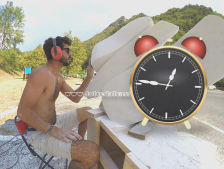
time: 12:46
